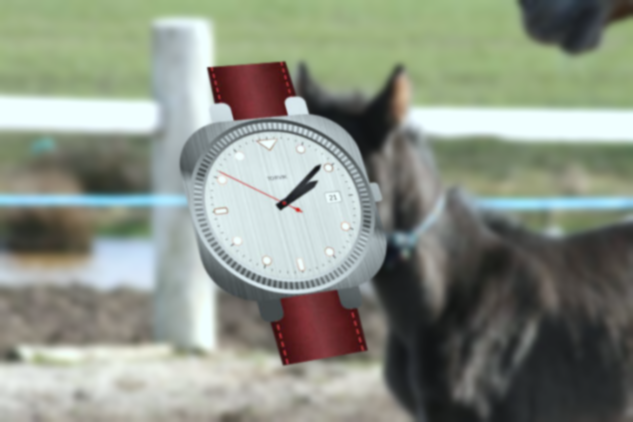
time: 2:08:51
